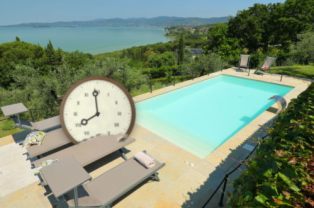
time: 7:59
